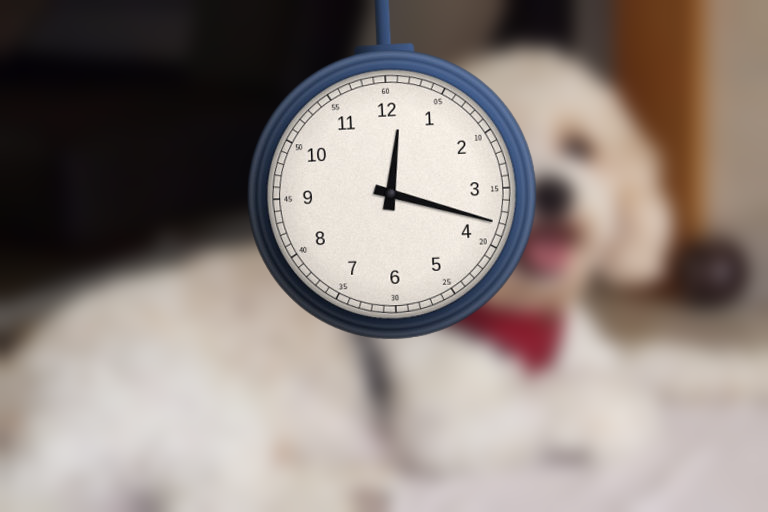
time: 12:18
